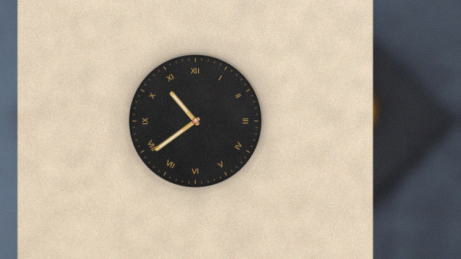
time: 10:39
